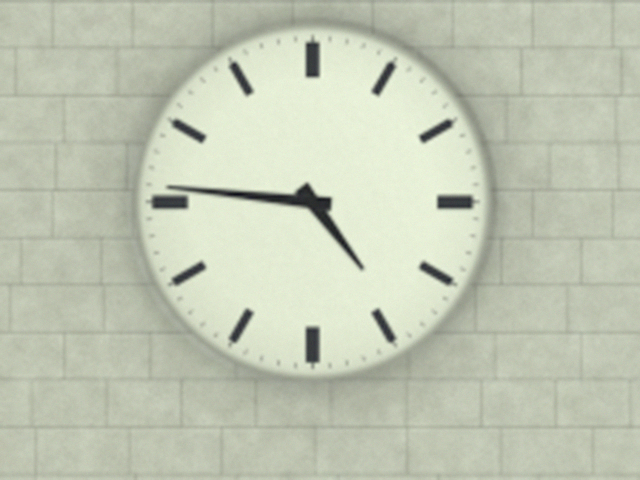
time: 4:46
